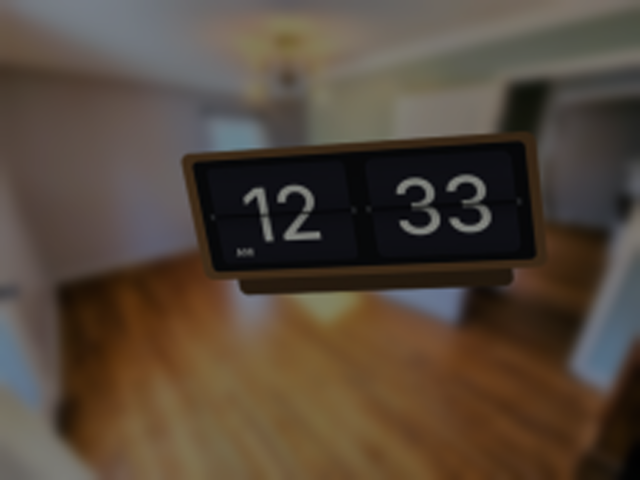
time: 12:33
